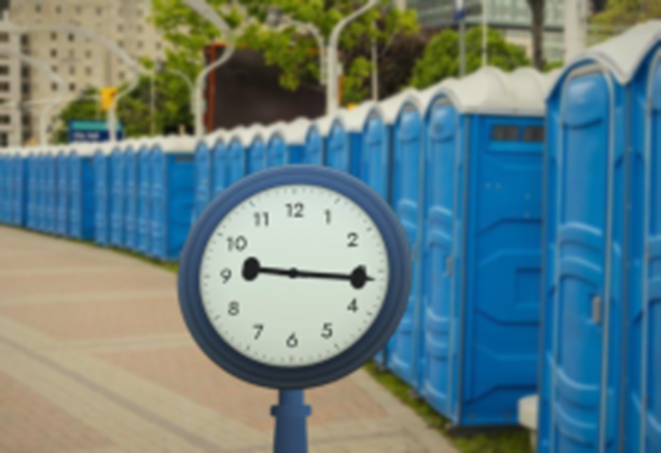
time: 9:16
